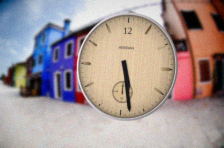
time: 5:28
